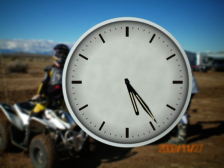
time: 5:24
